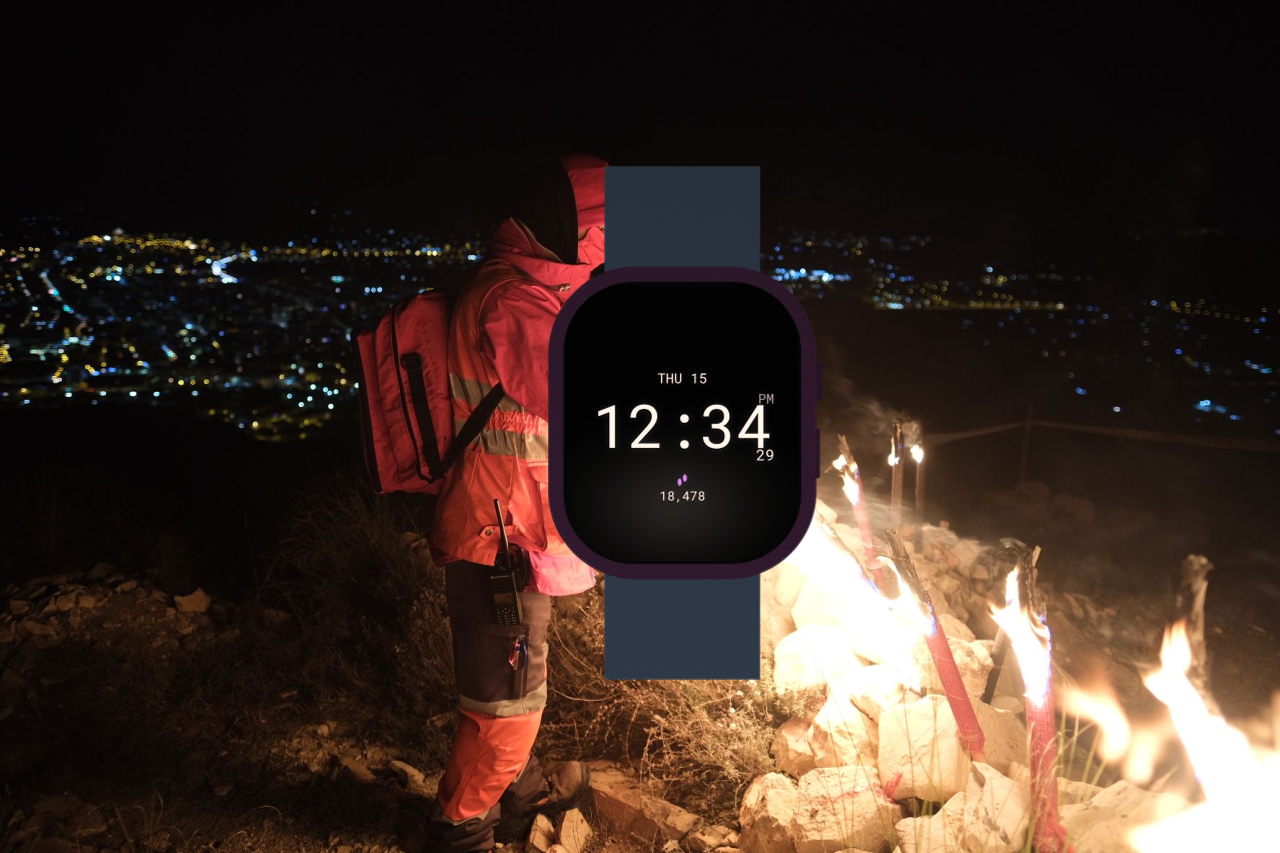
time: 12:34:29
